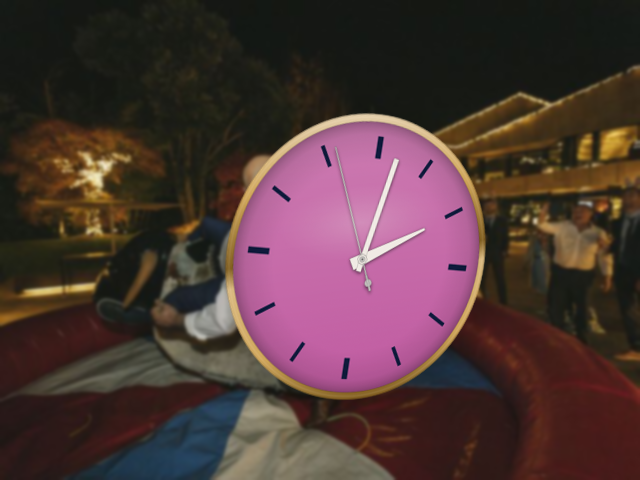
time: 2:01:56
